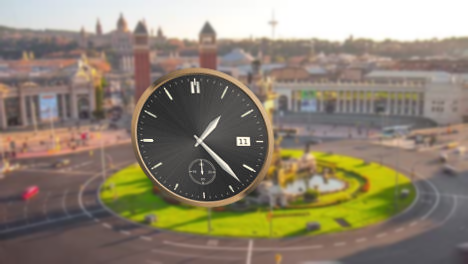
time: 1:23
